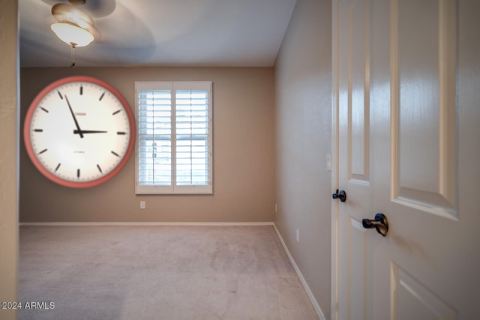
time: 2:56
